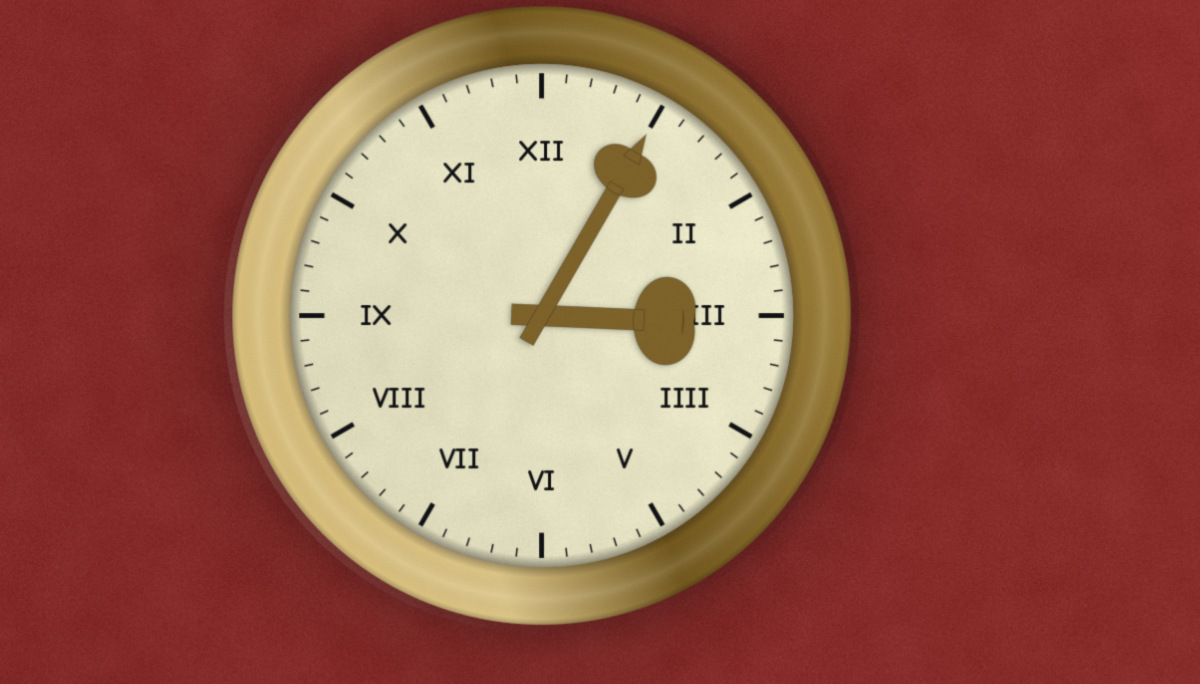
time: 3:05
